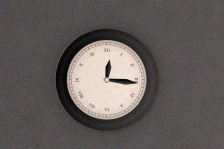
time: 12:16
